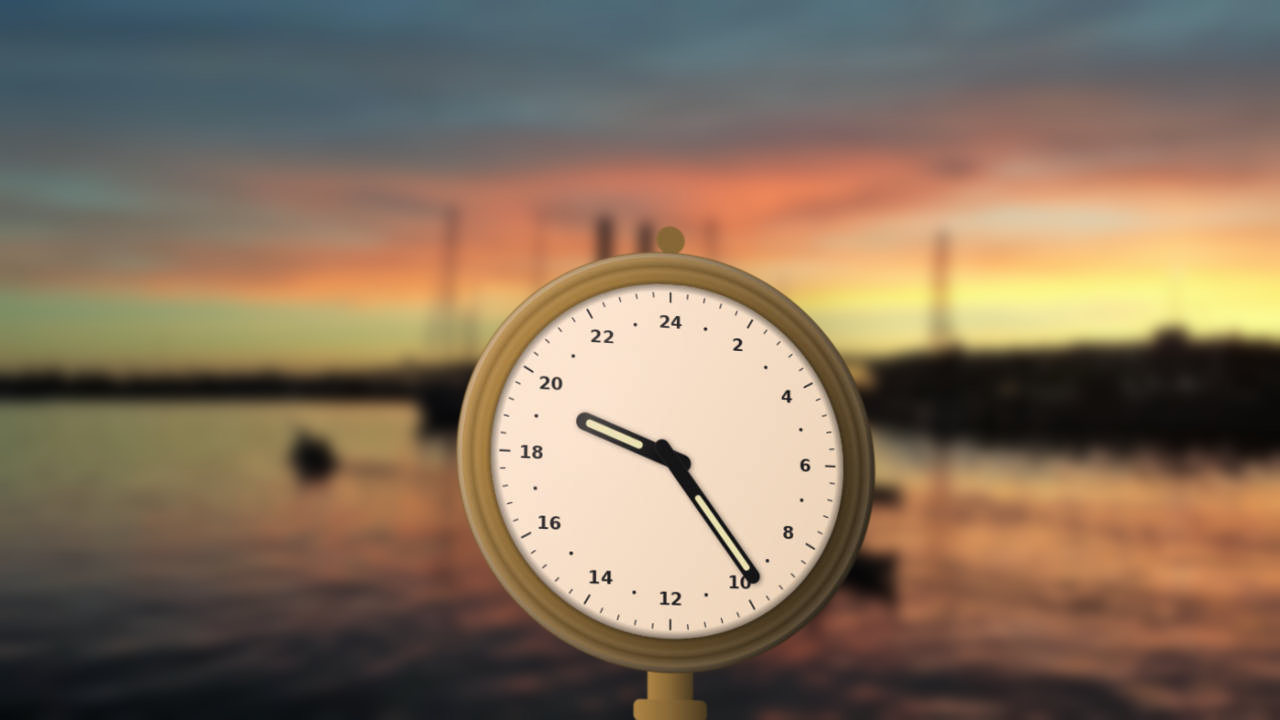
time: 19:24
